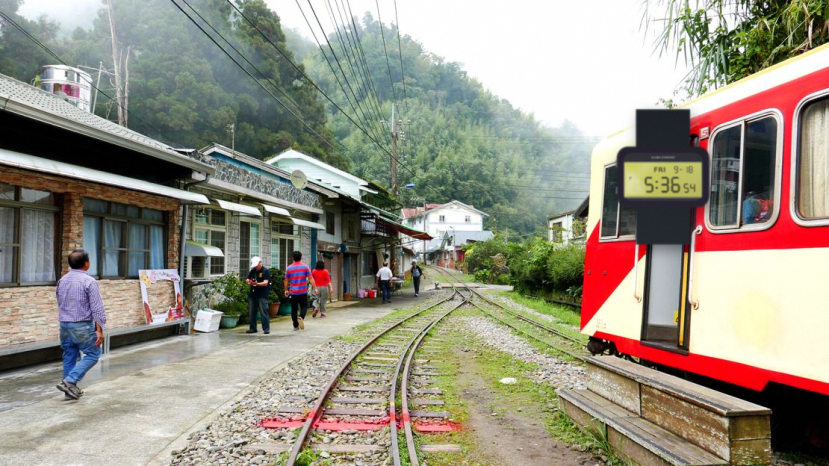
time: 5:36:54
